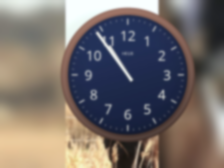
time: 10:54
